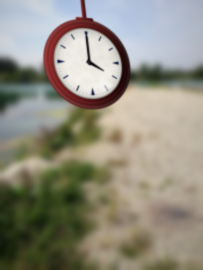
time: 4:00
